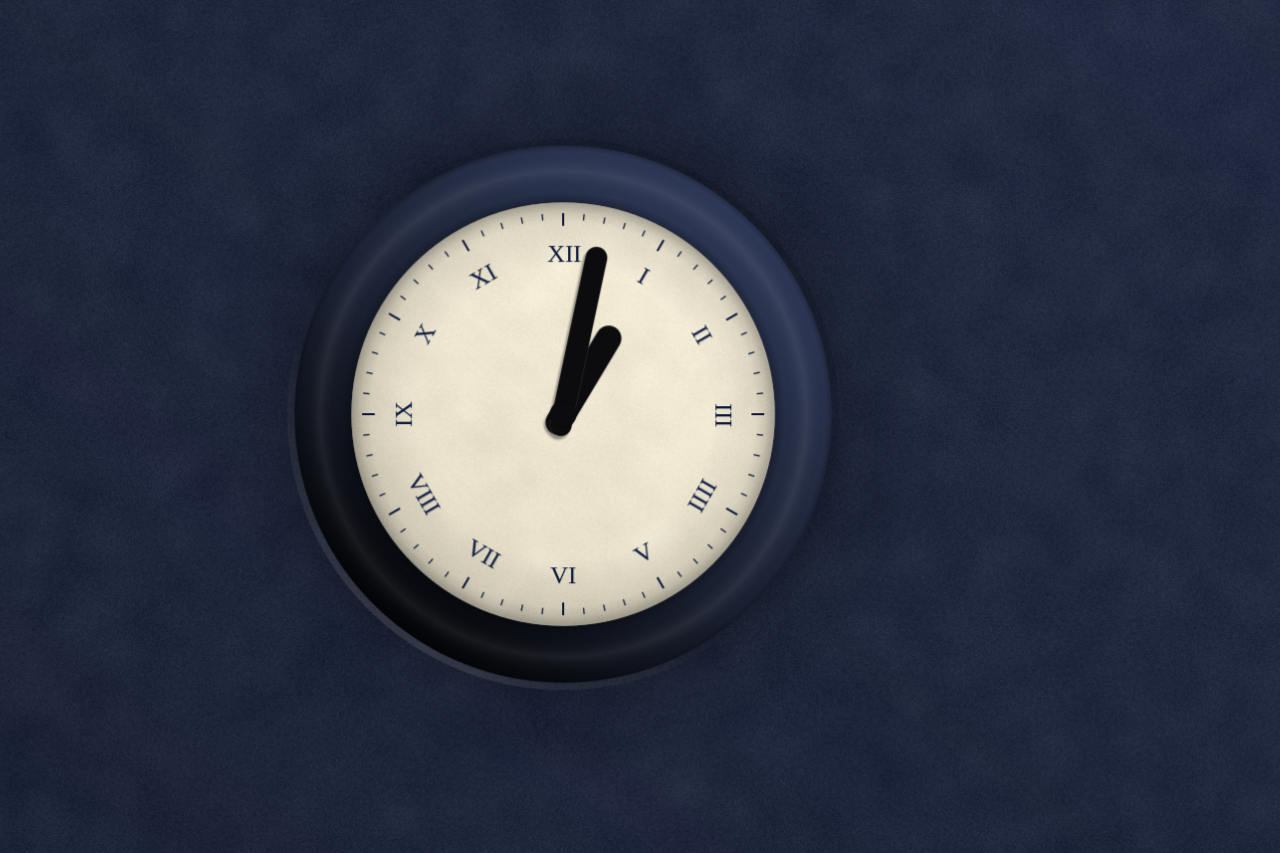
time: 1:02
